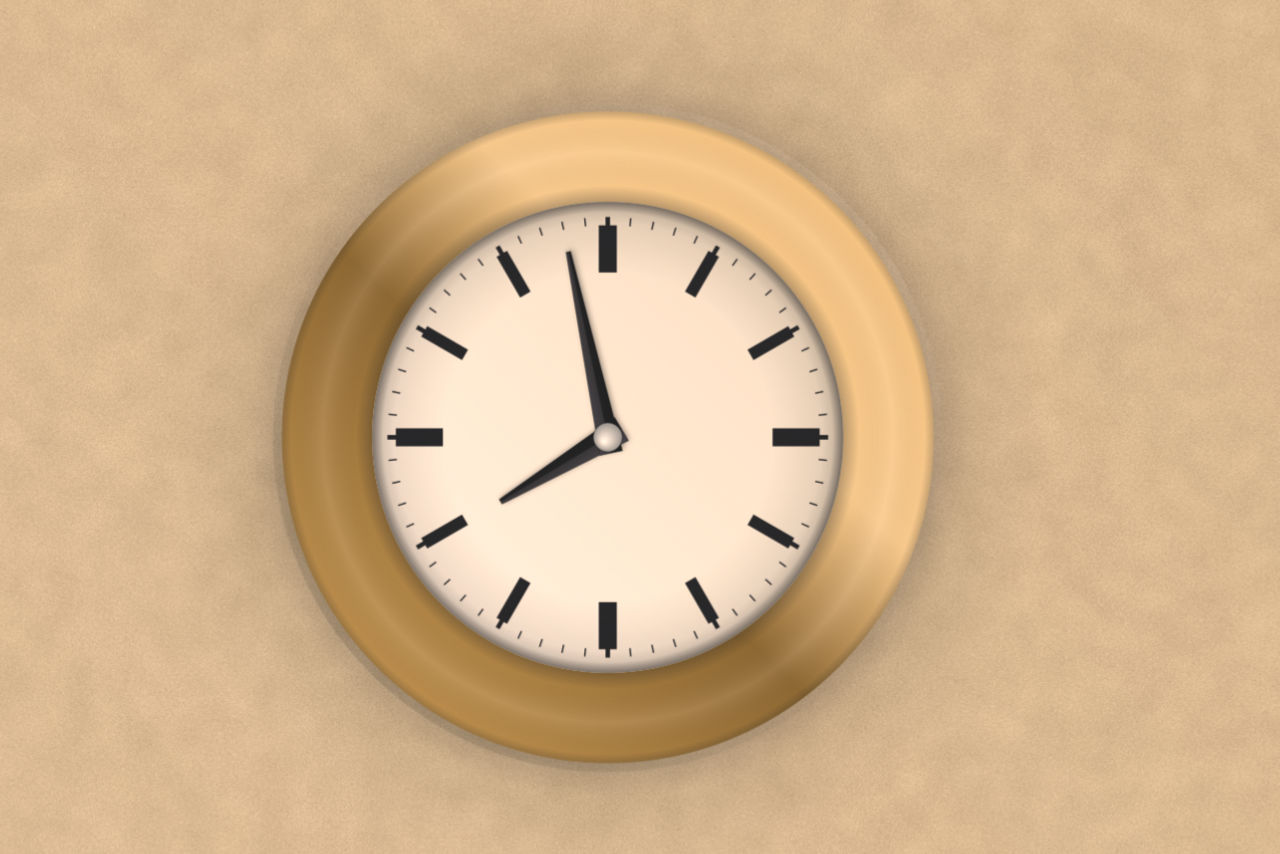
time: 7:58
